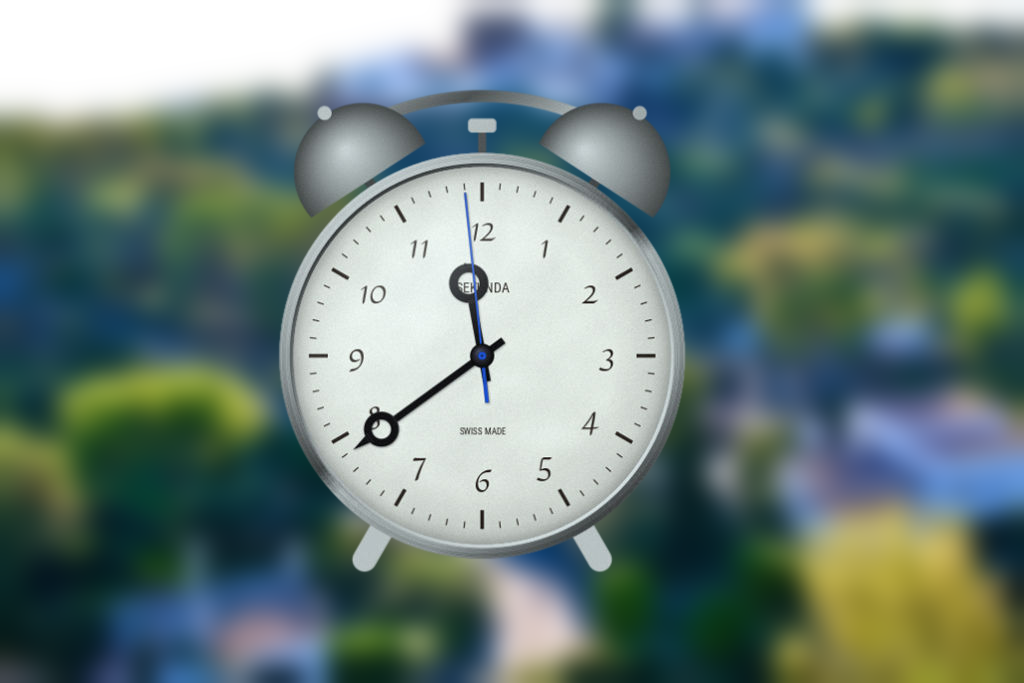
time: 11:38:59
